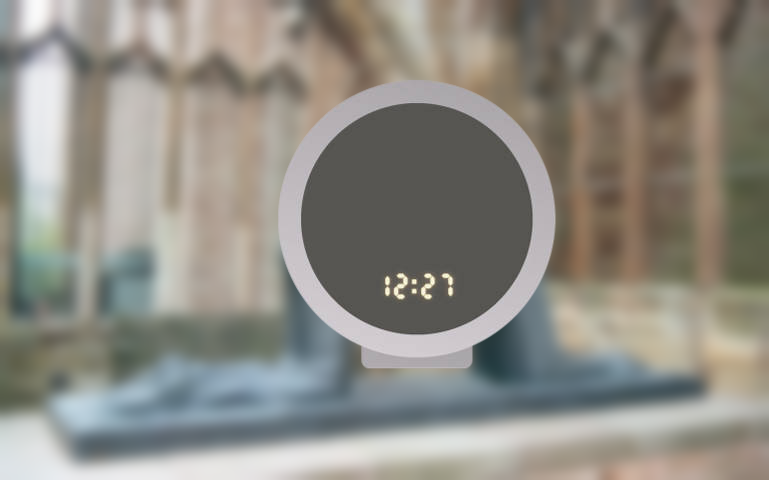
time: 12:27
